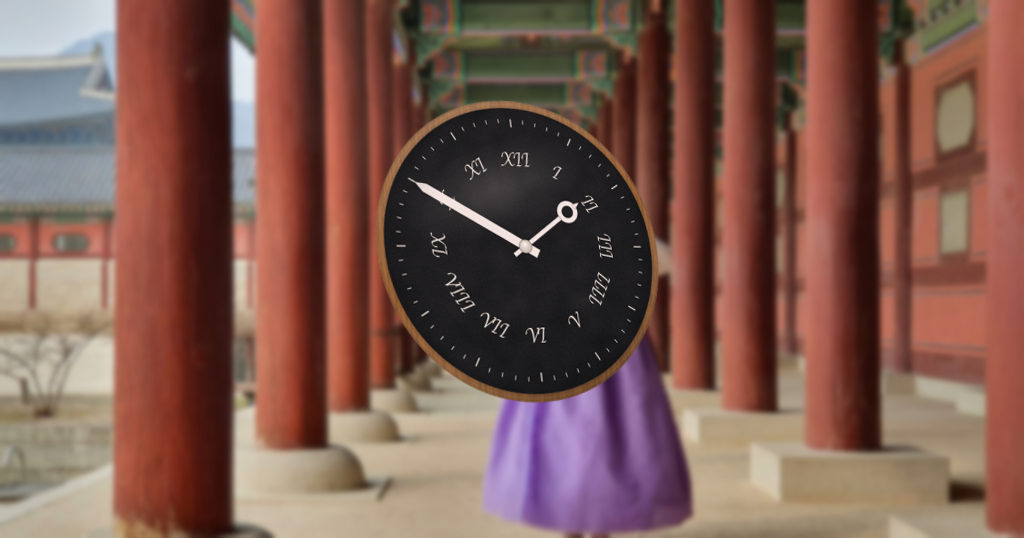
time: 1:50
